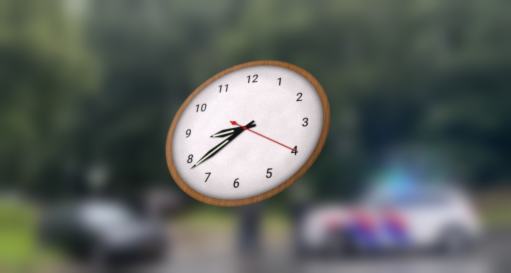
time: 8:38:20
